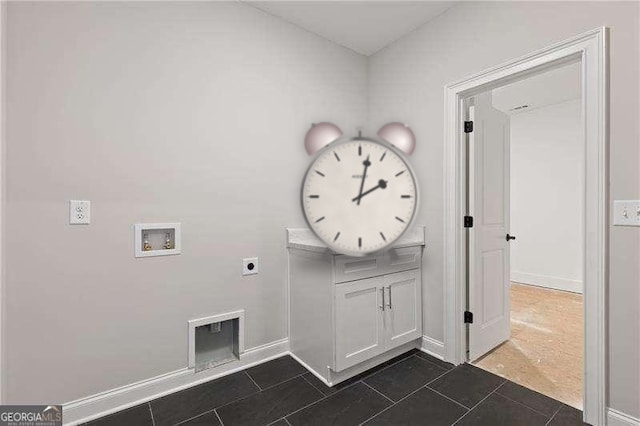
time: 2:02
